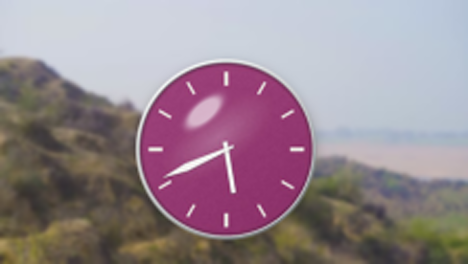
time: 5:41
